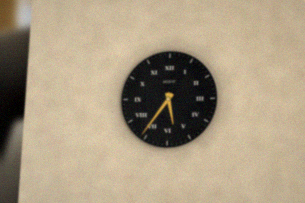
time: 5:36
